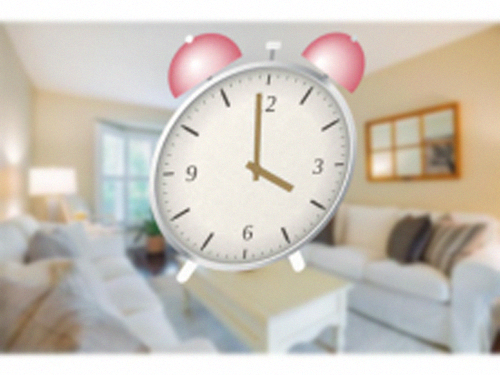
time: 3:59
